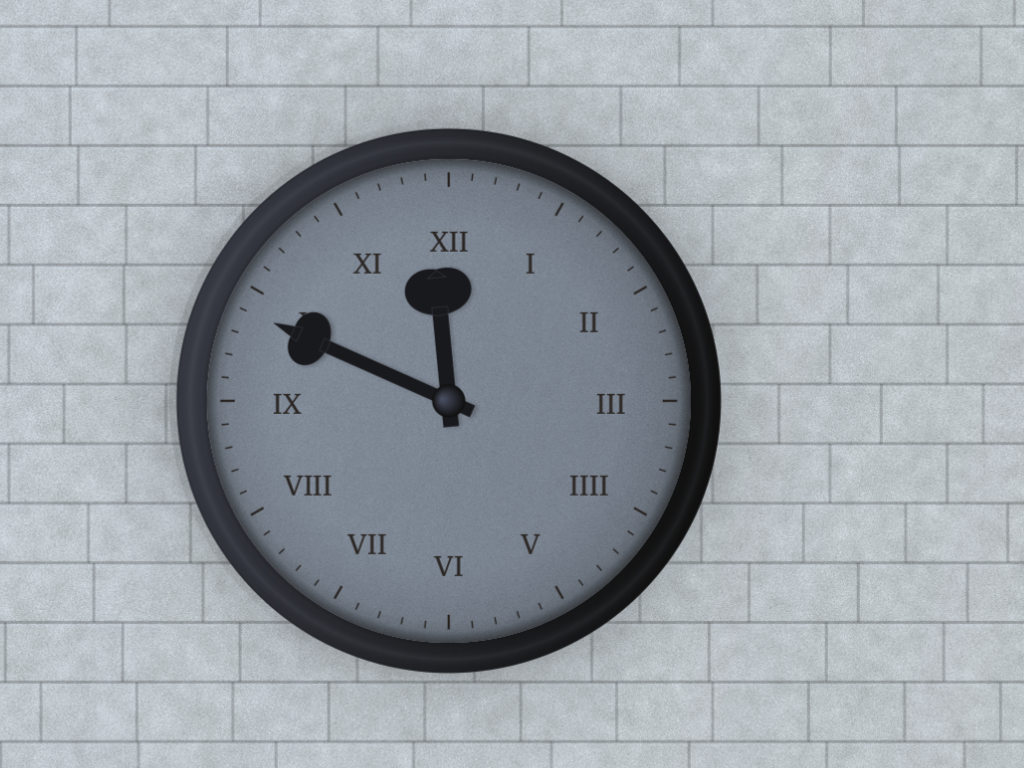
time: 11:49
